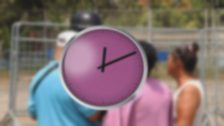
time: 12:11
